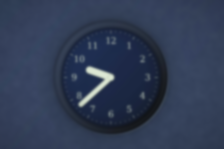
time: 9:38
